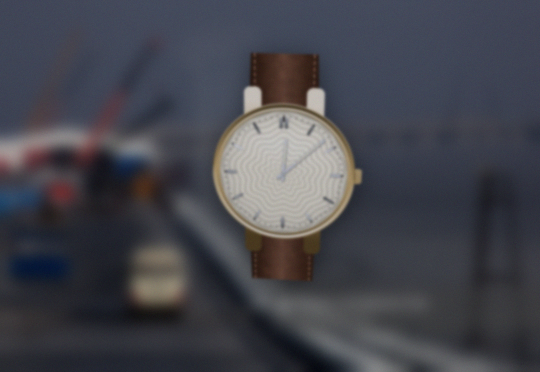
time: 12:08
